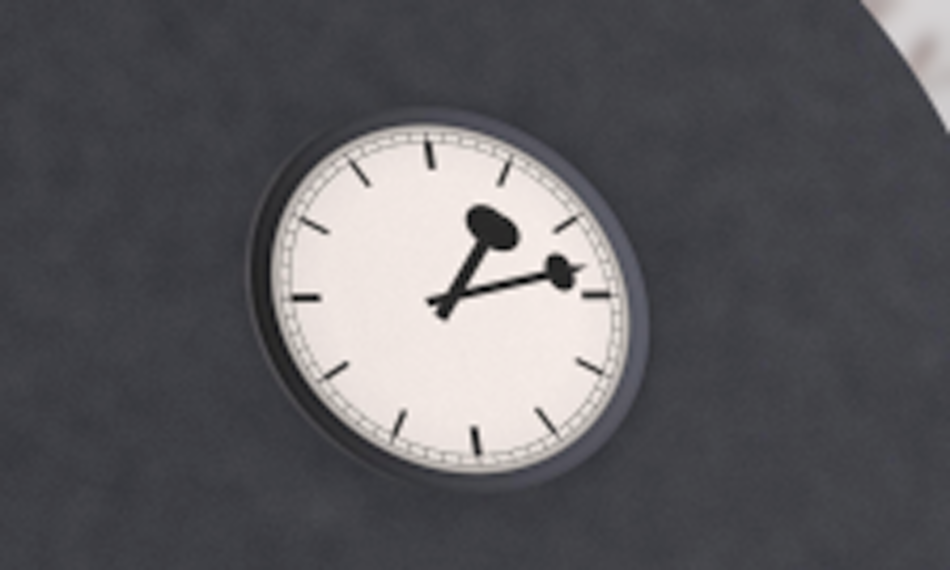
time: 1:13
